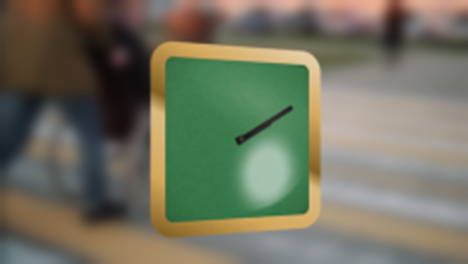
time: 2:10
